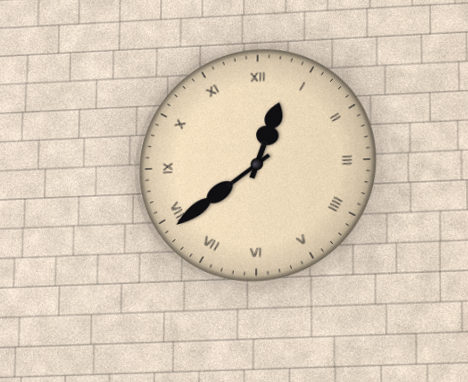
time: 12:39
